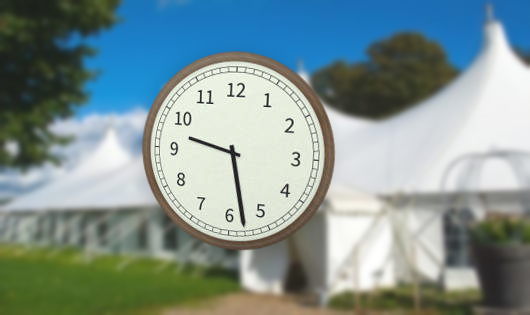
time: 9:28
